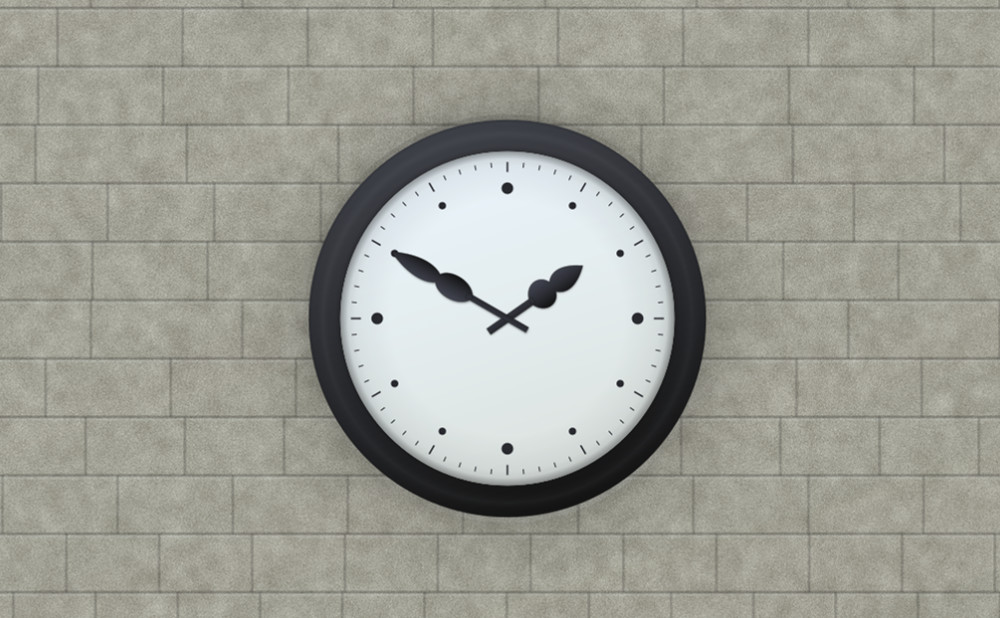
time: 1:50
